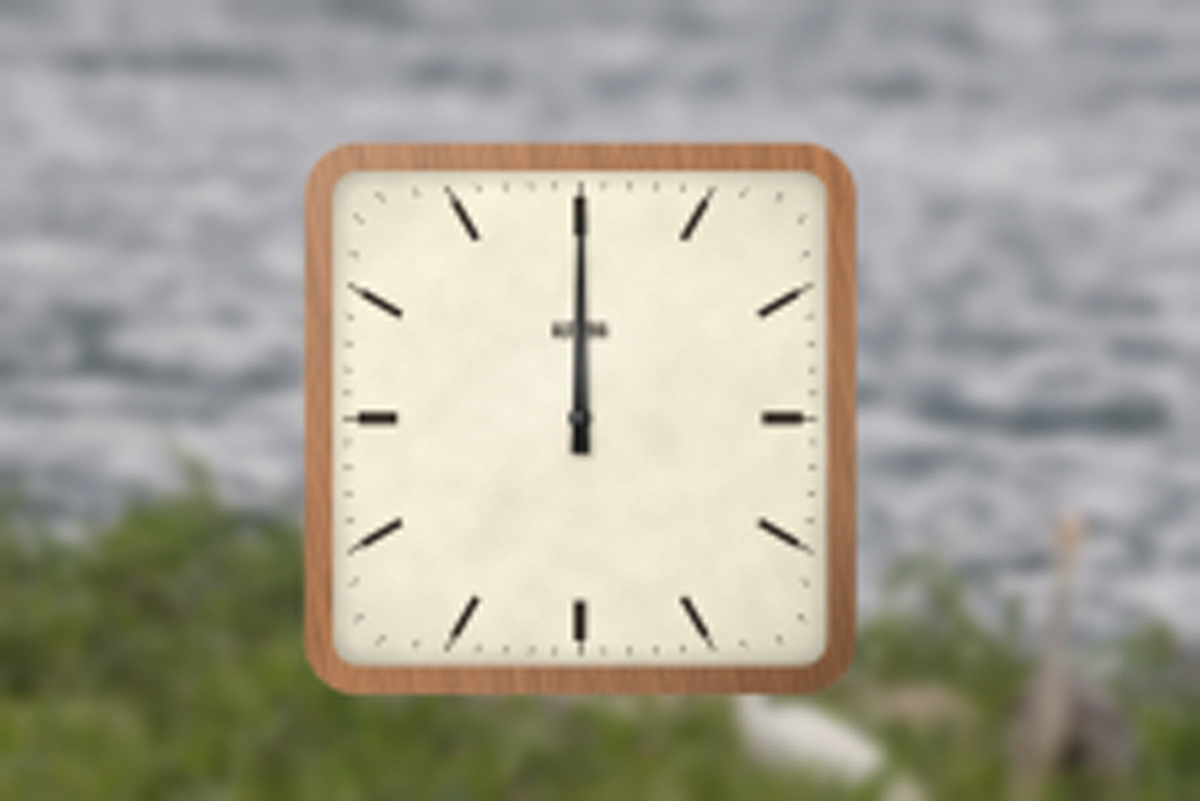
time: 12:00
